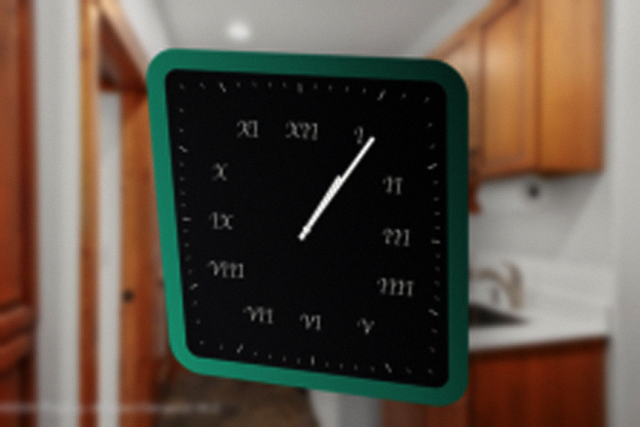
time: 1:06
